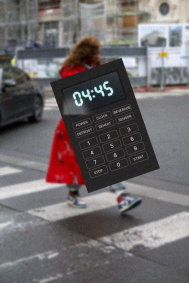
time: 4:45
